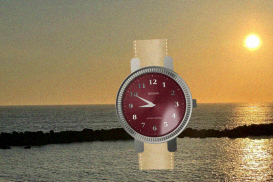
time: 8:50
